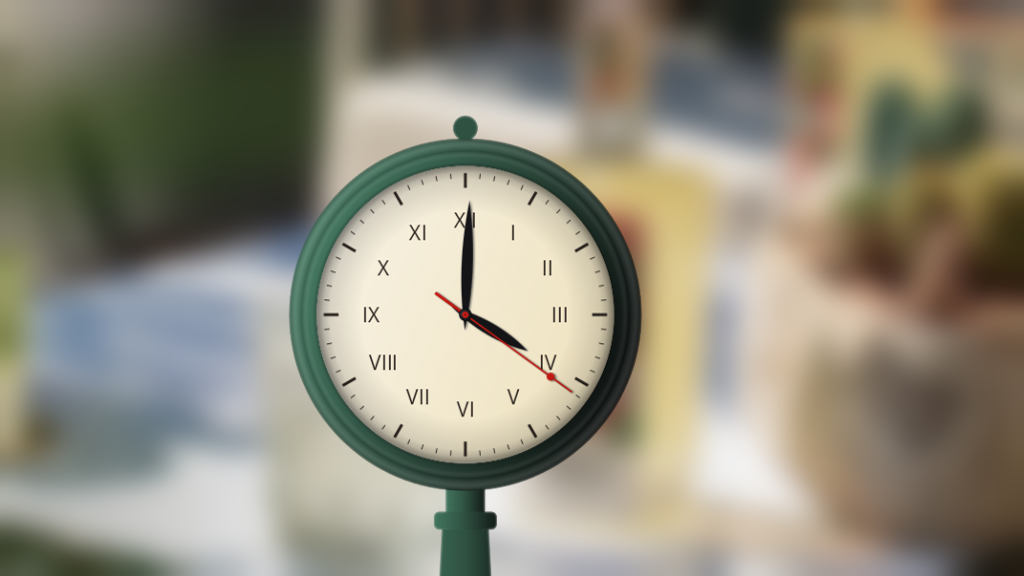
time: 4:00:21
